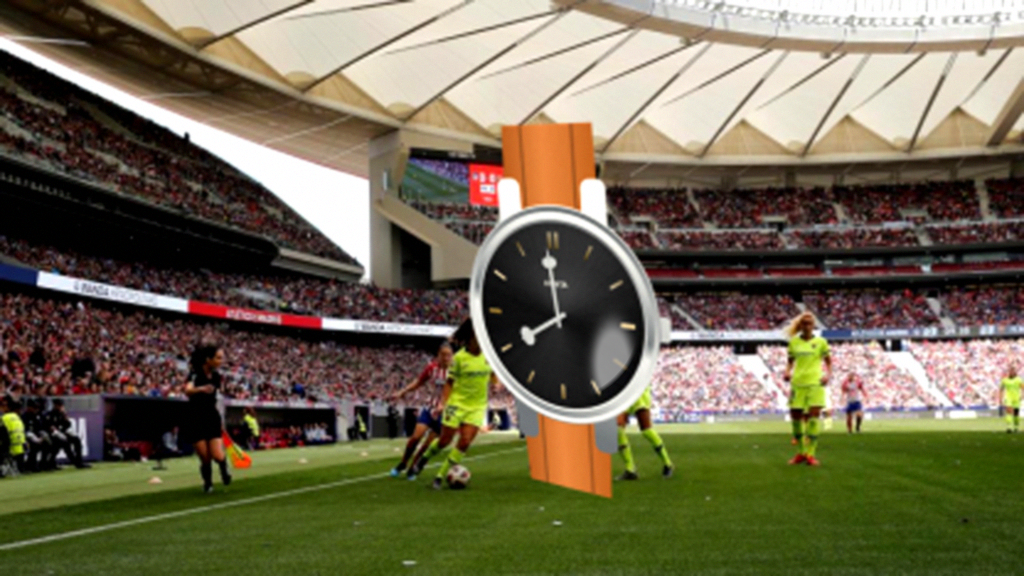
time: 7:59
